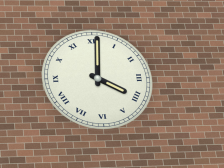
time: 4:01
